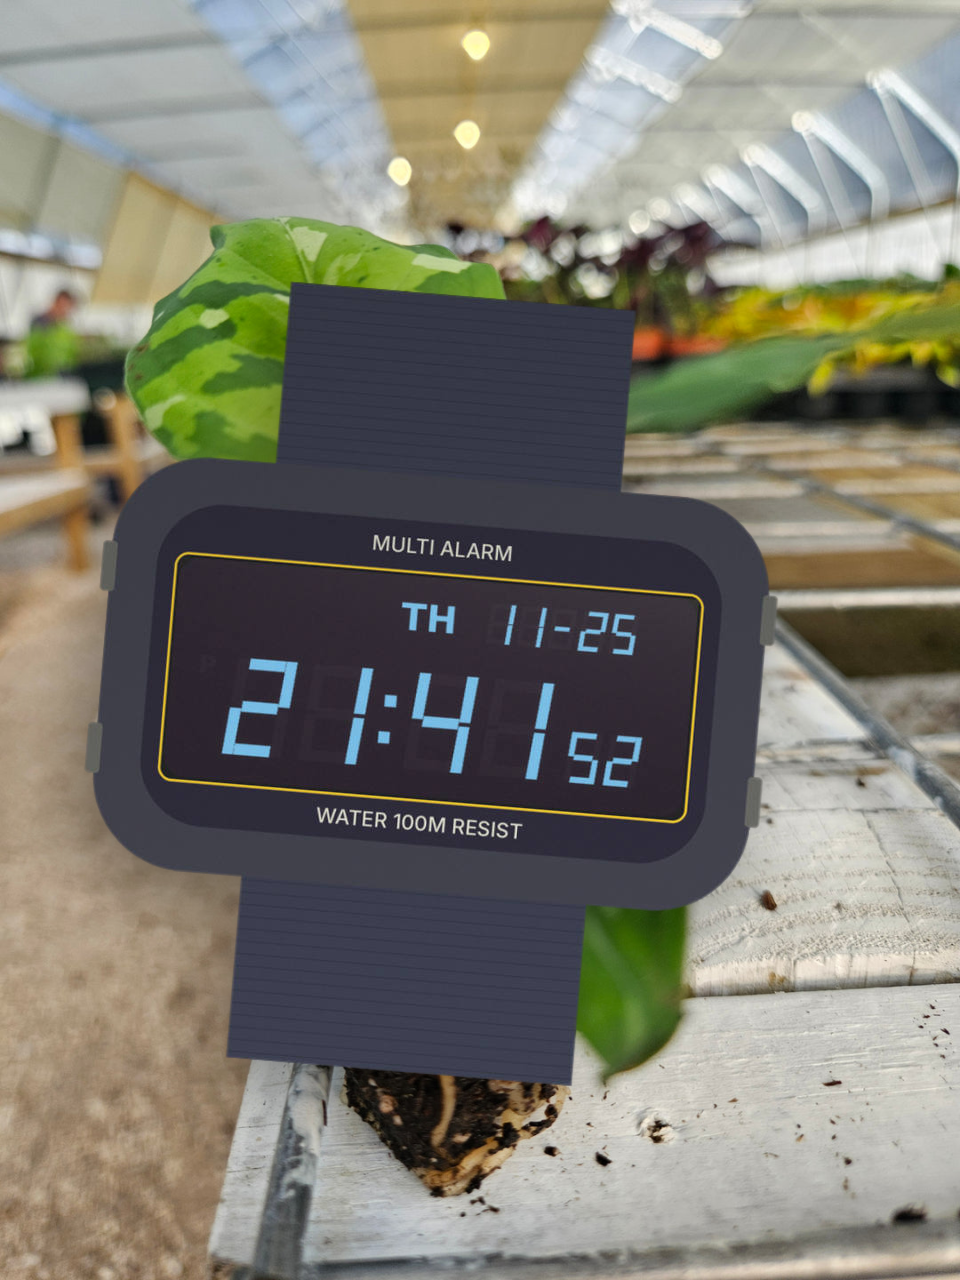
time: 21:41:52
